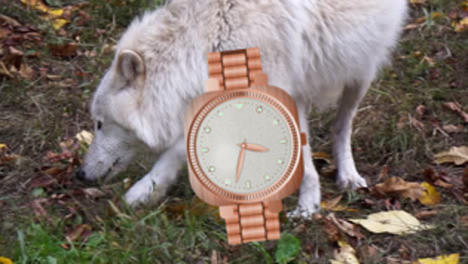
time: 3:33
